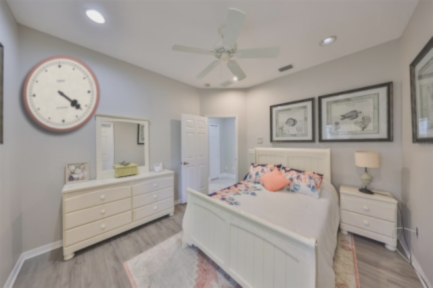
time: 4:22
